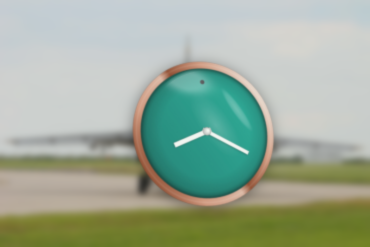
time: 8:20
